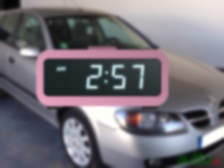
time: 2:57
